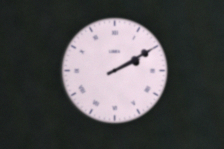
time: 2:10
